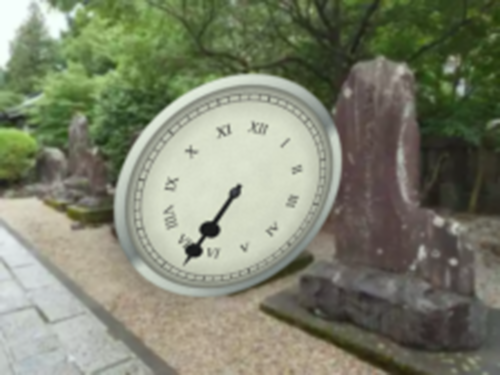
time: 6:33
